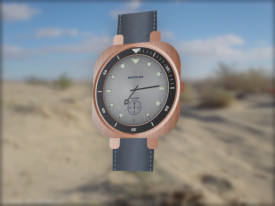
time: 7:14
